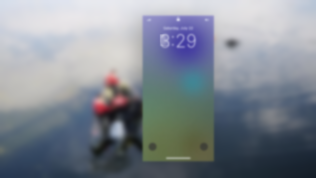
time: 3:29
